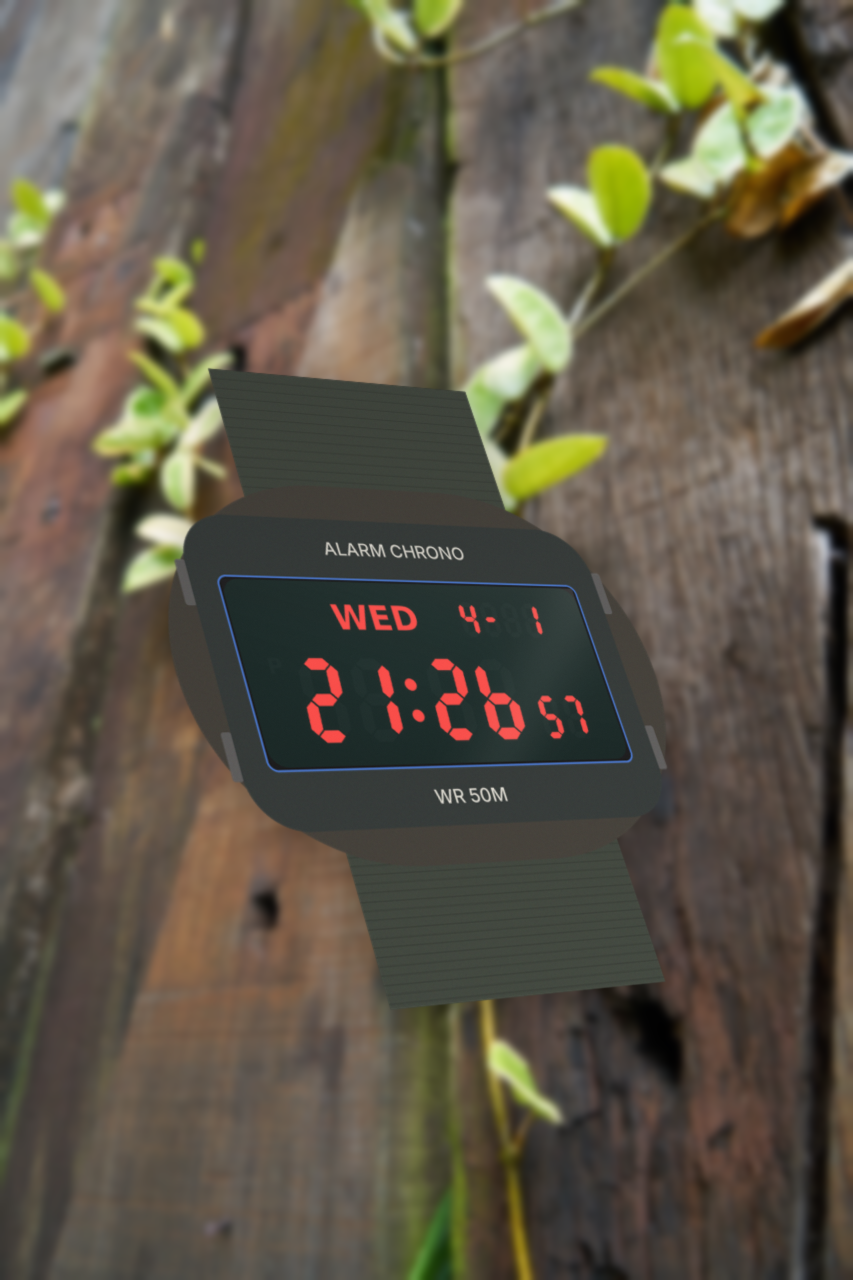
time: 21:26:57
